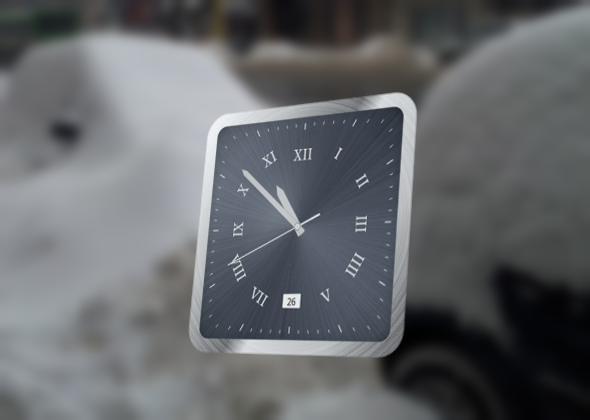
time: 10:51:41
